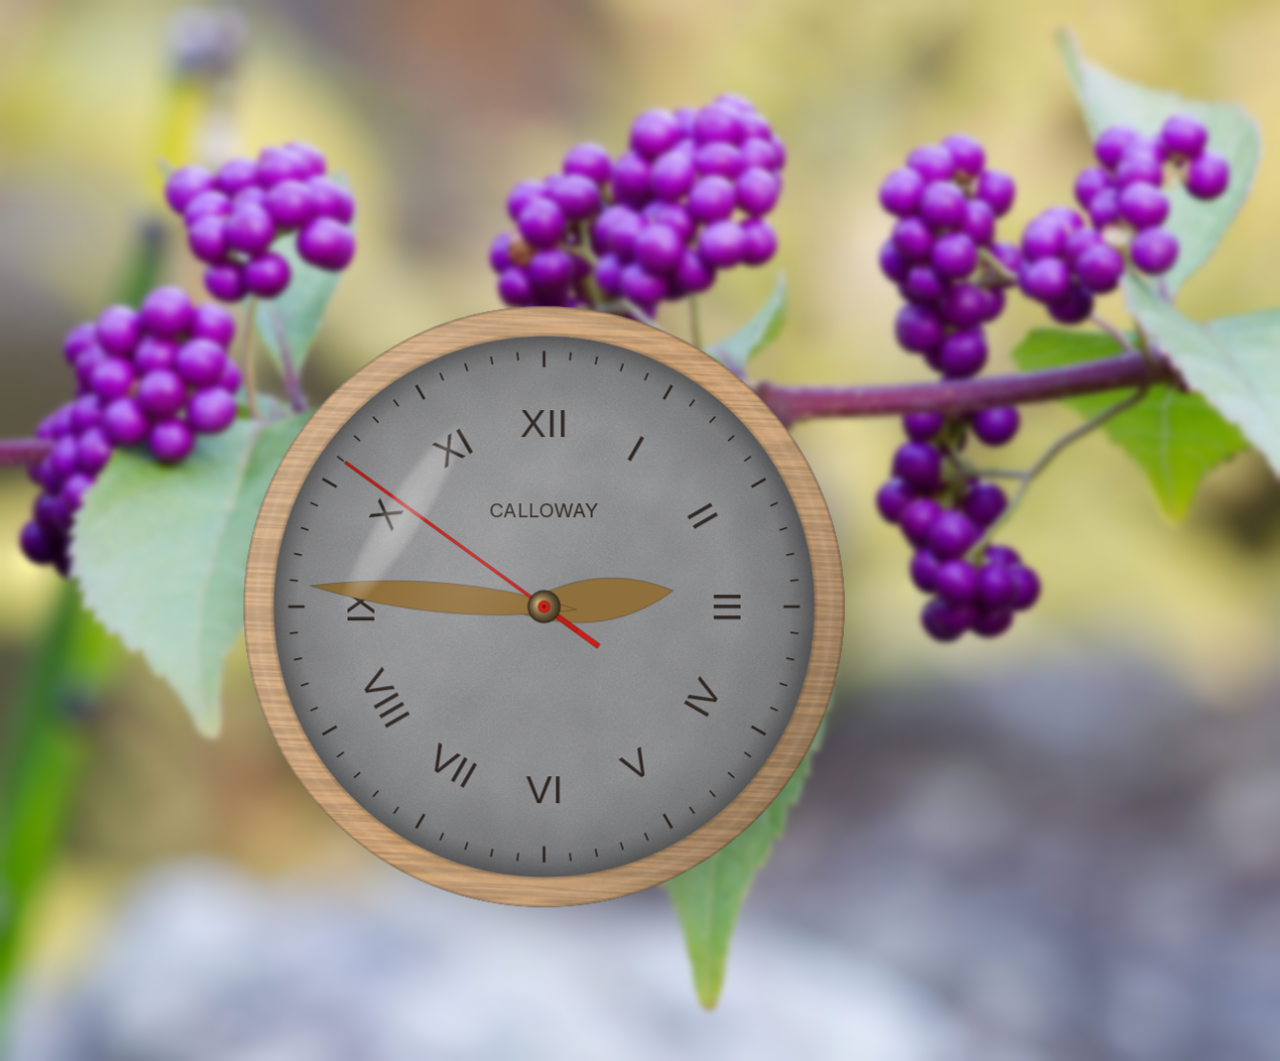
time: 2:45:51
